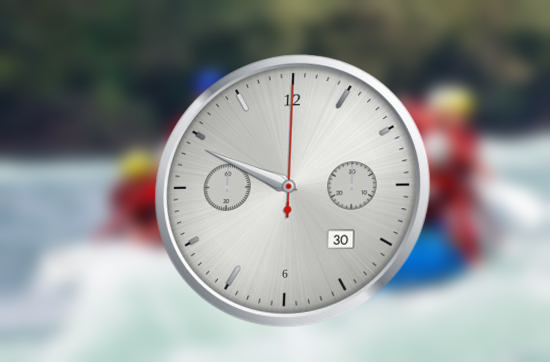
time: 9:49
